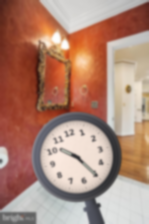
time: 10:25
